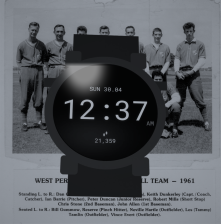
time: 12:37
